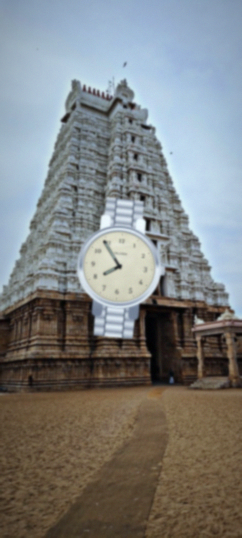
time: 7:54
